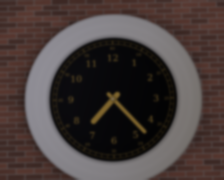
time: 7:23
